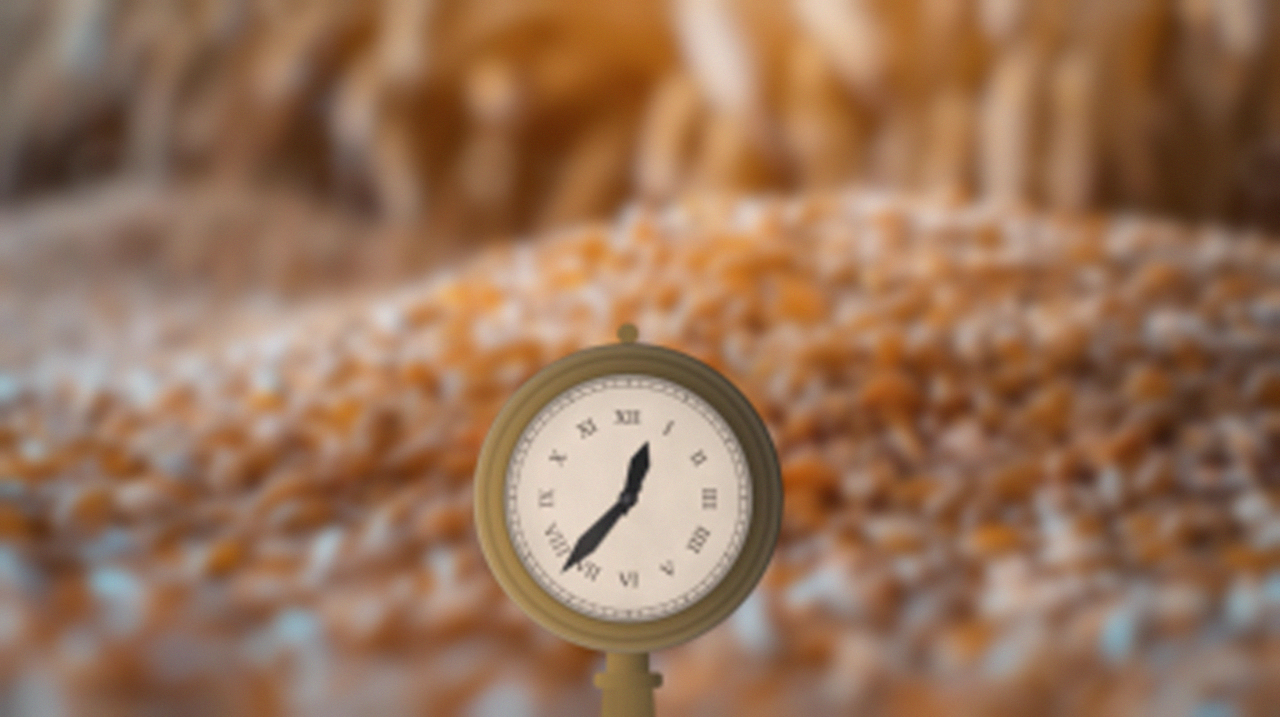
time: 12:37
